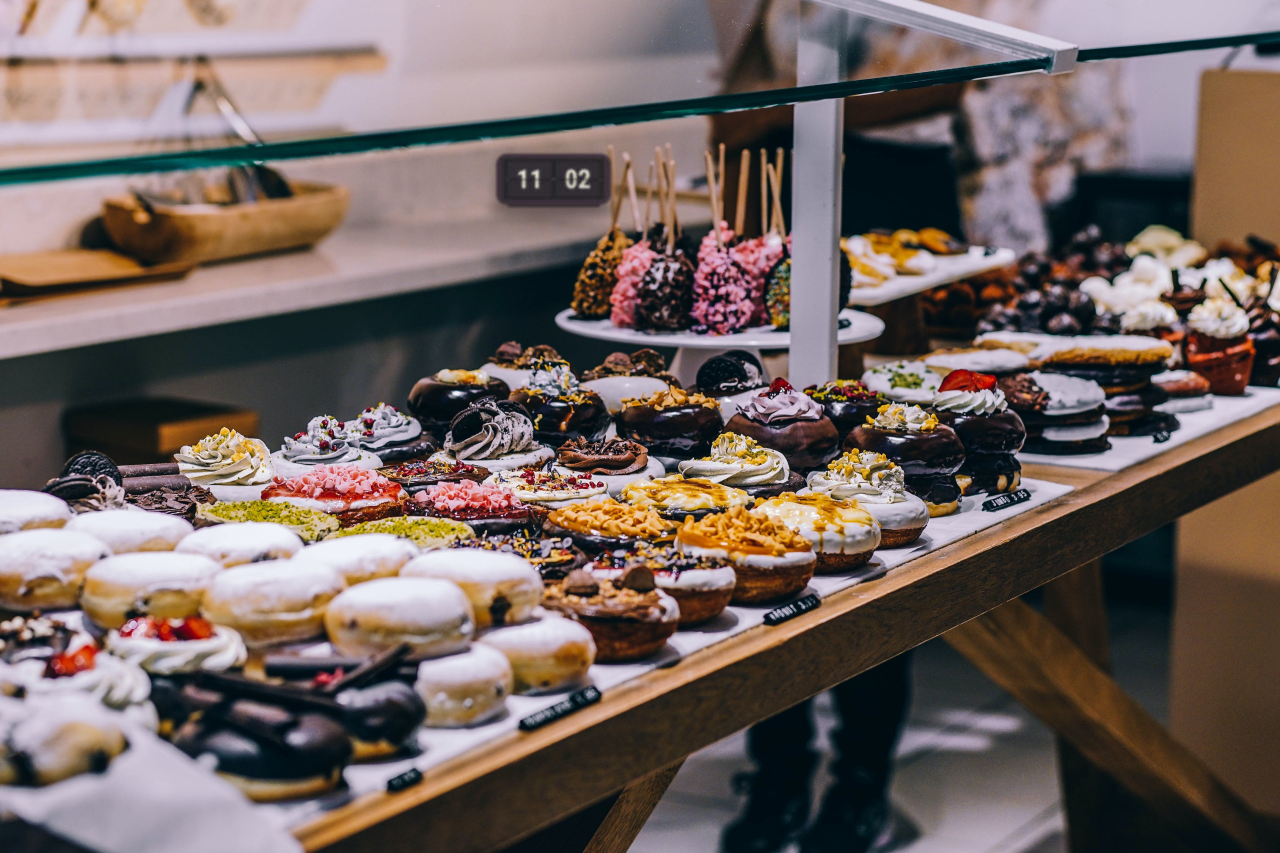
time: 11:02
